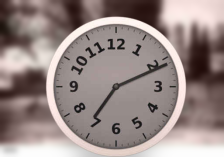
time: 7:11
